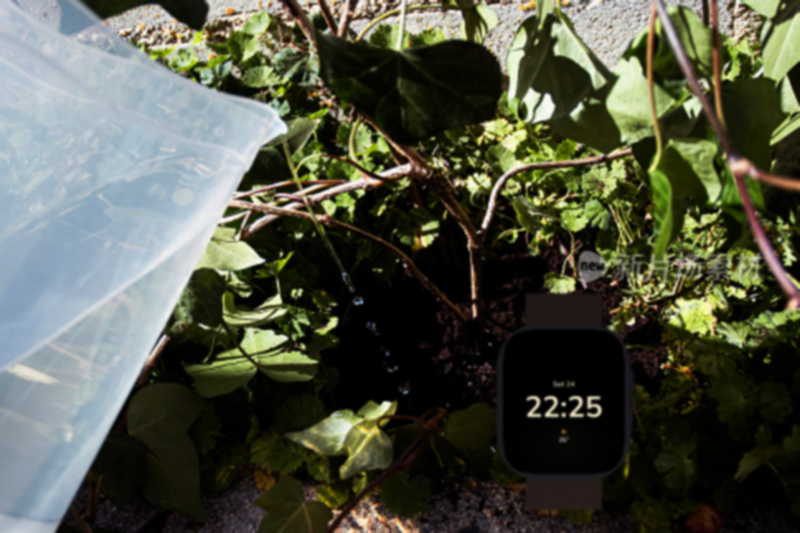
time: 22:25
